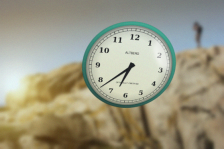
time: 6:38
